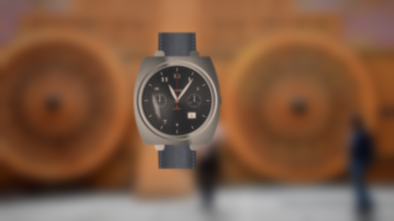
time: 11:06
